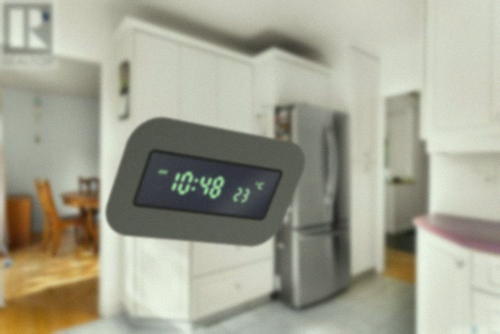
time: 10:48
